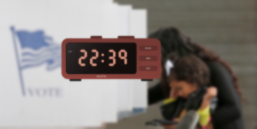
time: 22:39
